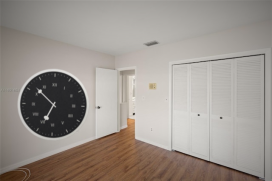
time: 6:52
